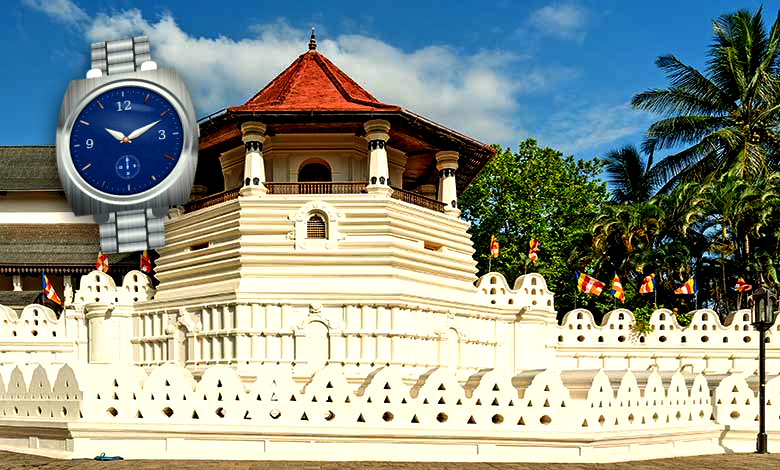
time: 10:11
